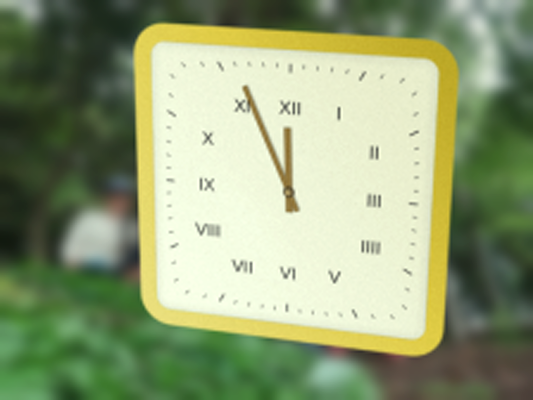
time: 11:56
